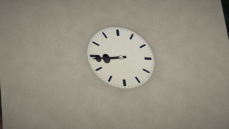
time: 8:44
